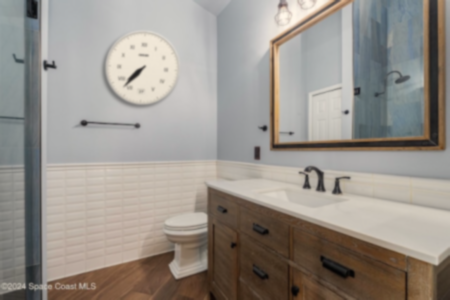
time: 7:37
